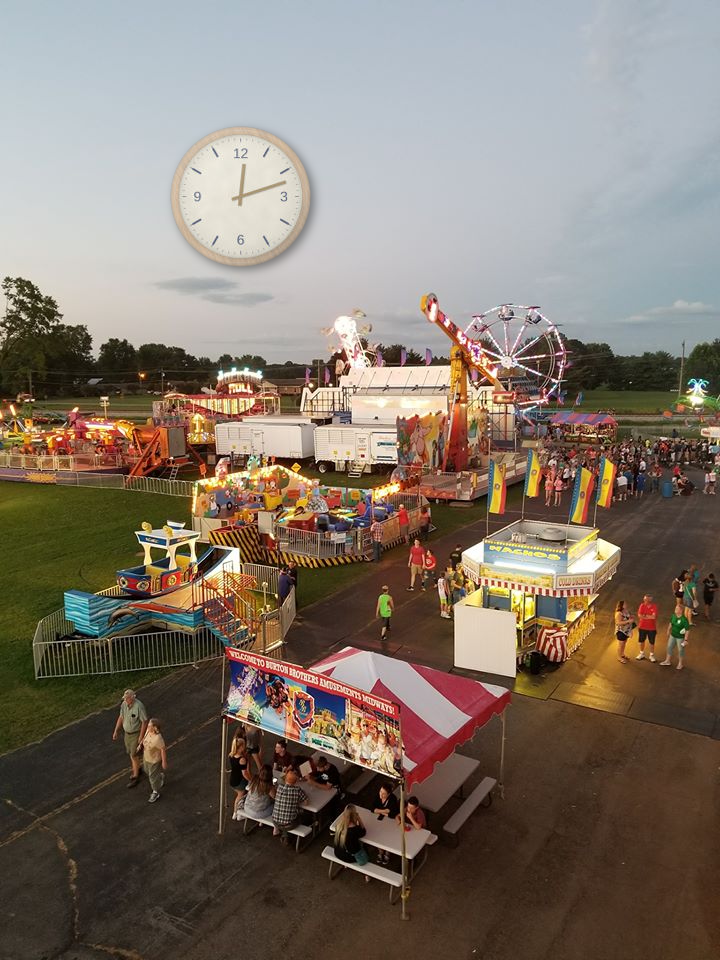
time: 12:12
